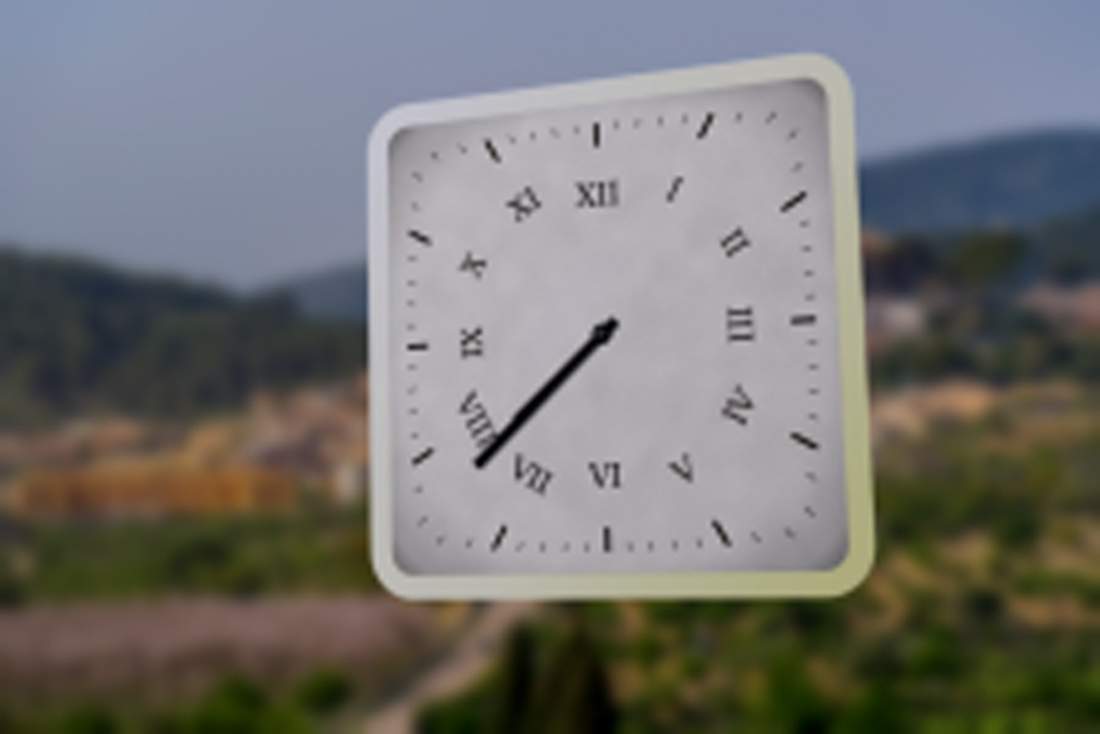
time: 7:38
